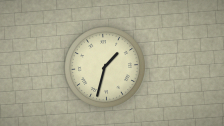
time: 1:33
